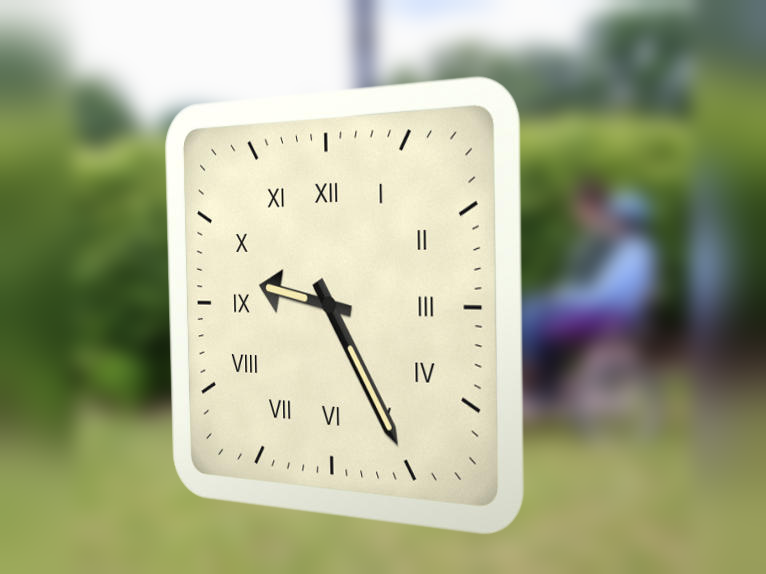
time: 9:25
